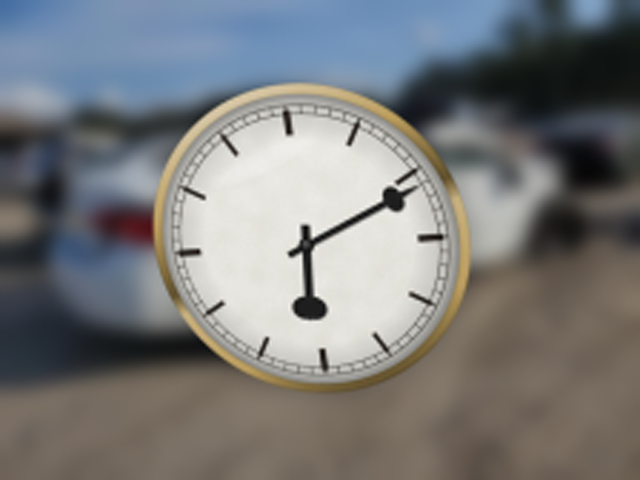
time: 6:11
